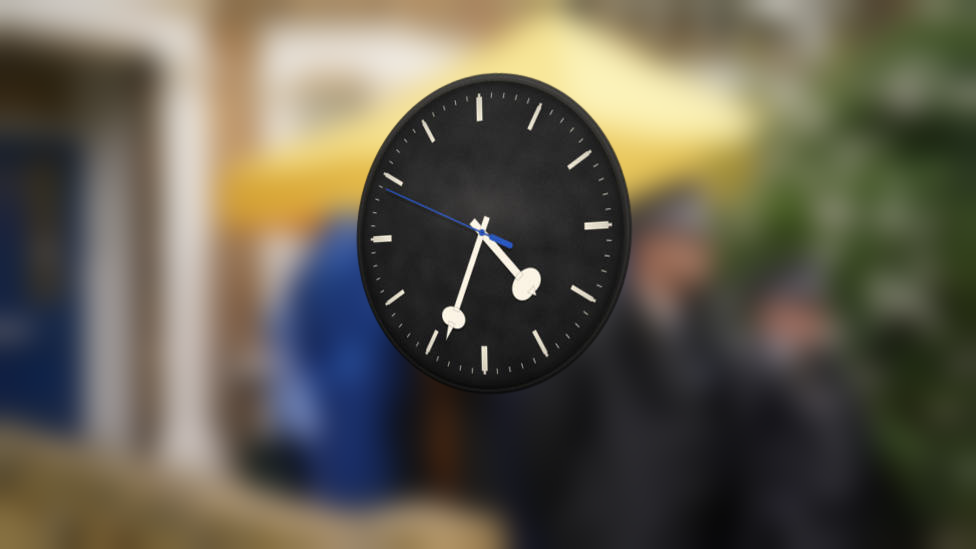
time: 4:33:49
